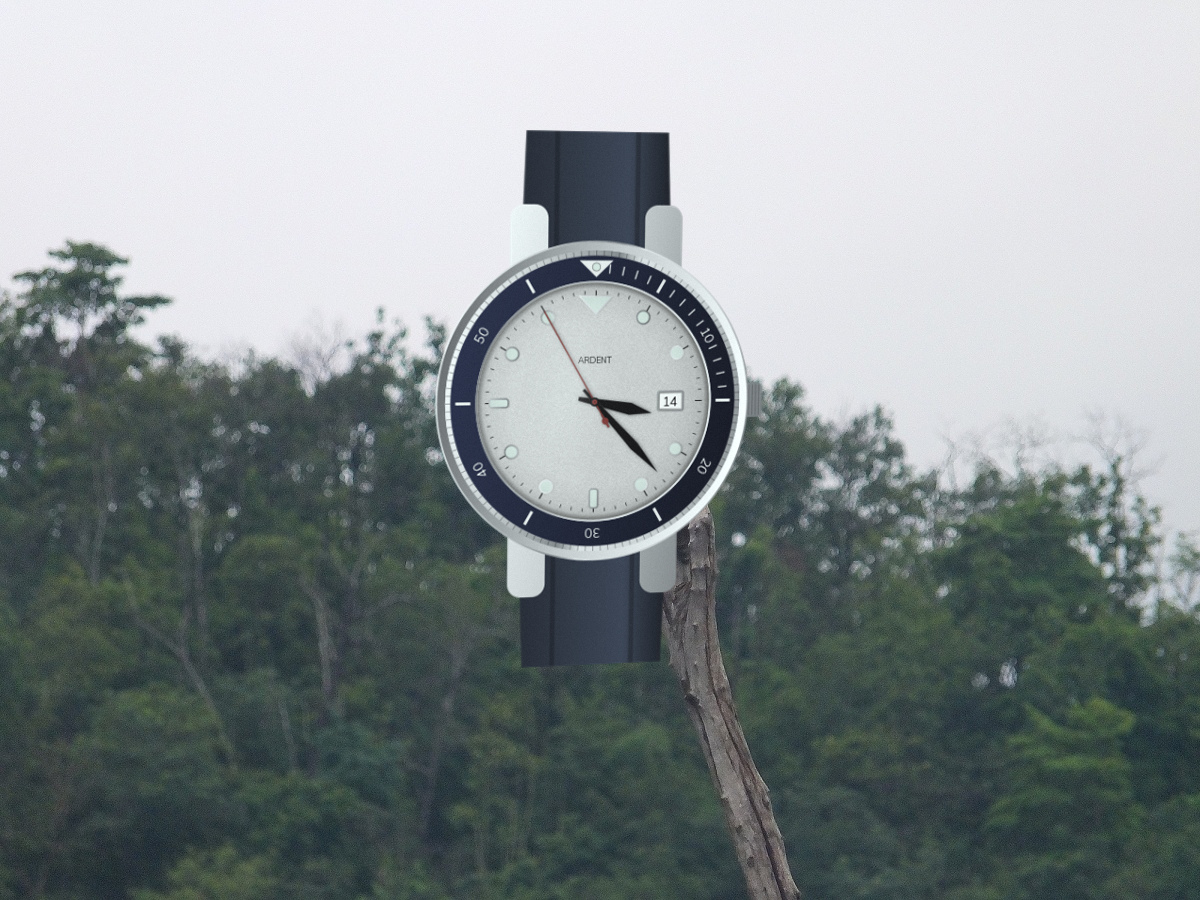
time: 3:22:55
